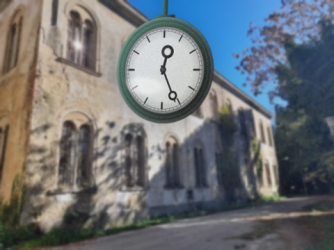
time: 12:26
